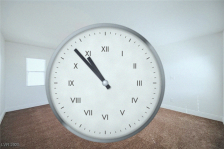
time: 10:53
